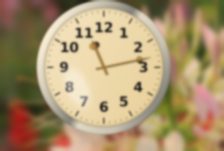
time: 11:13
